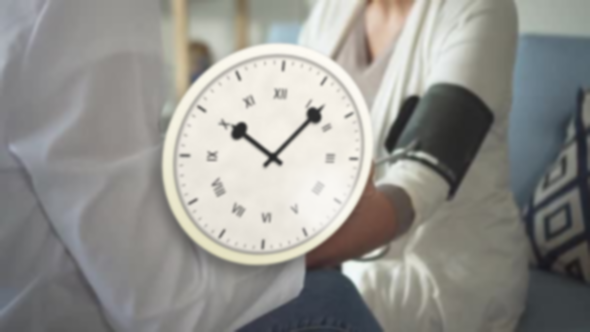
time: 10:07
